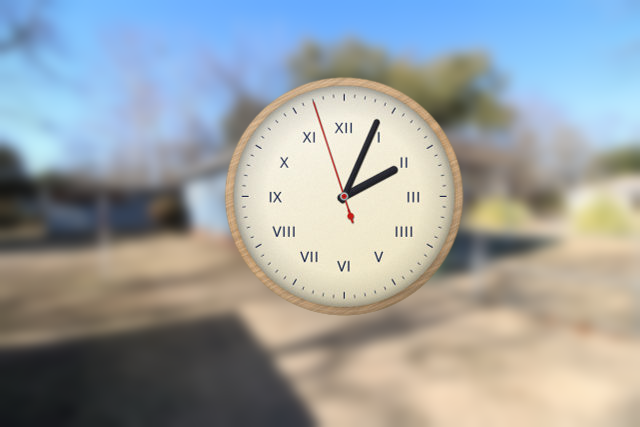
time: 2:03:57
